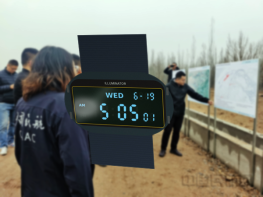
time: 5:05:01
